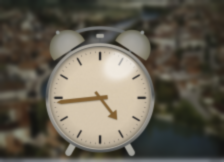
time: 4:44
